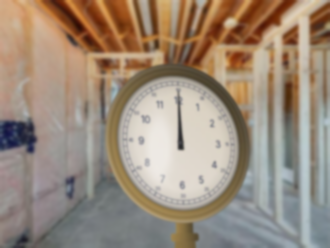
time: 12:00
